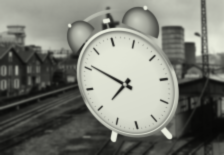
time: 7:51
